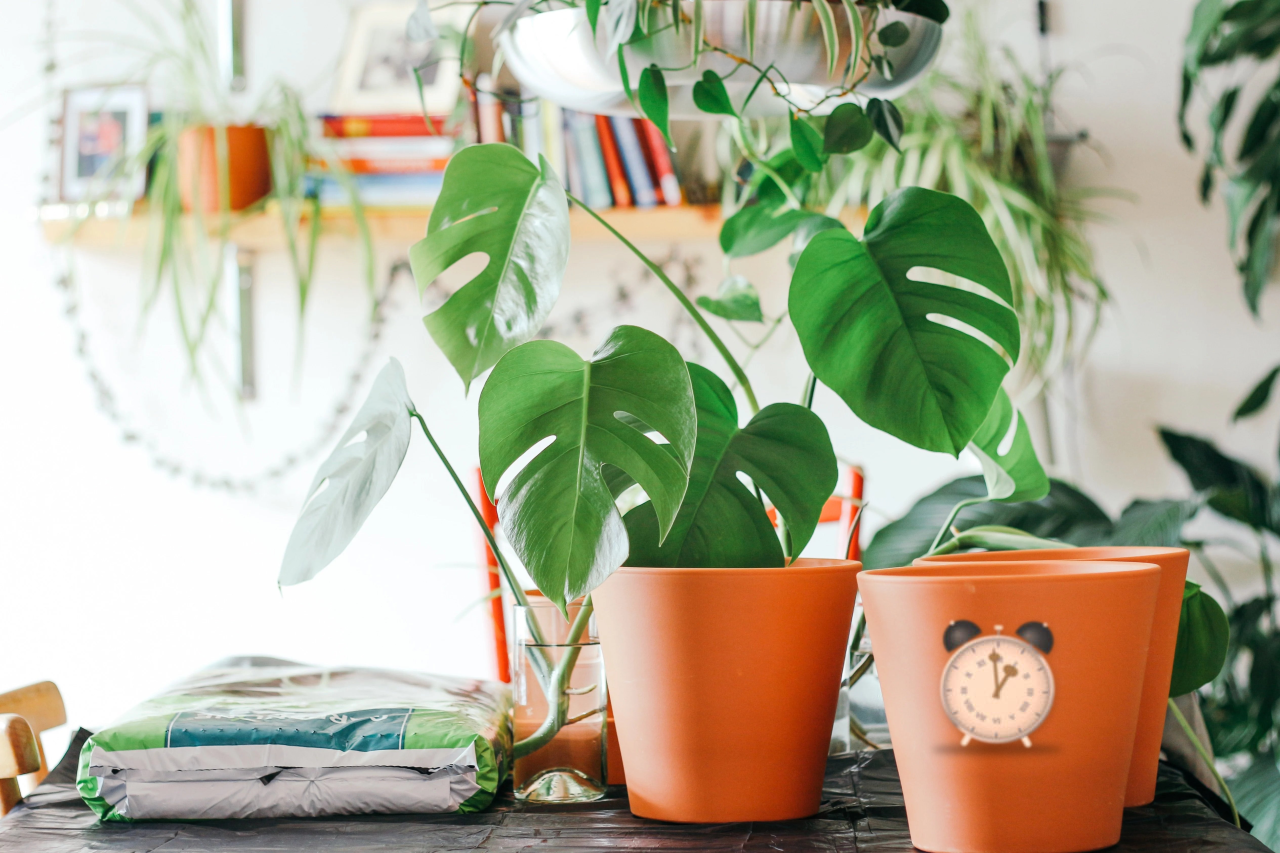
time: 12:59
